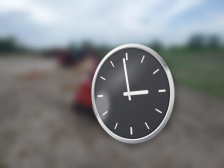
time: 2:59
